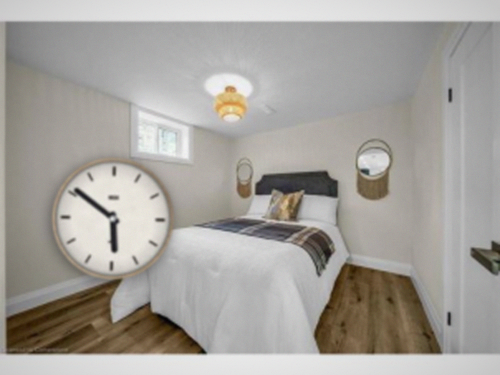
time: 5:51
